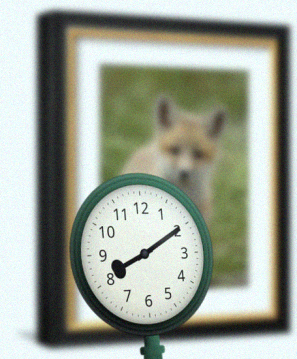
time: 8:10
